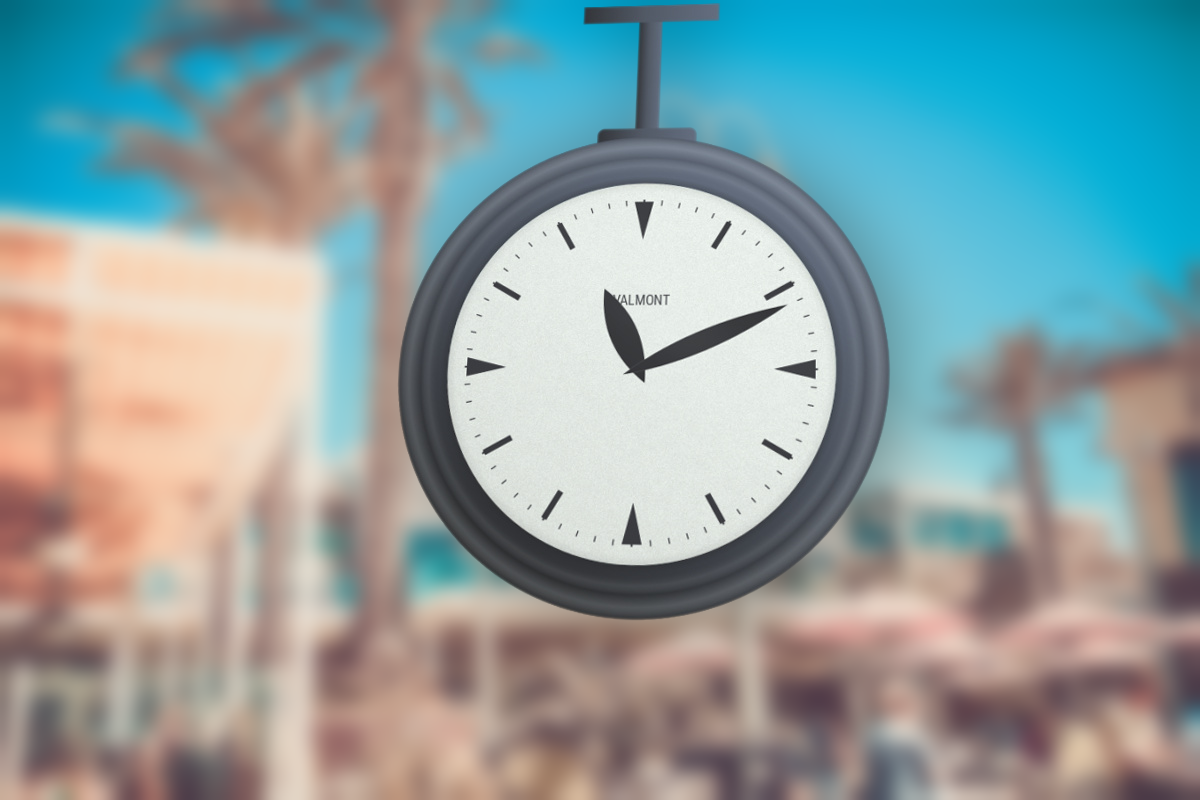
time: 11:11
